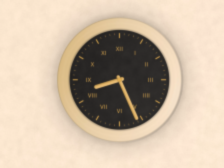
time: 8:26
